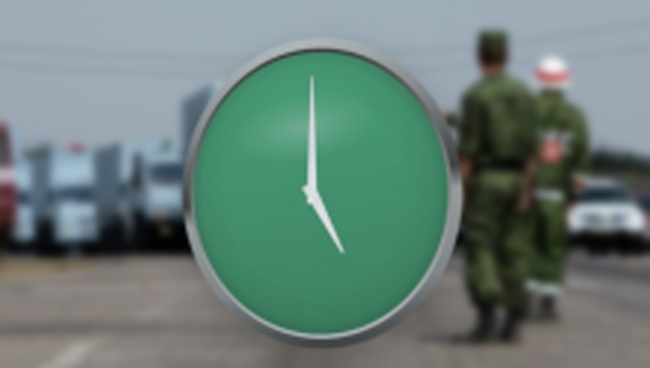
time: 5:00
